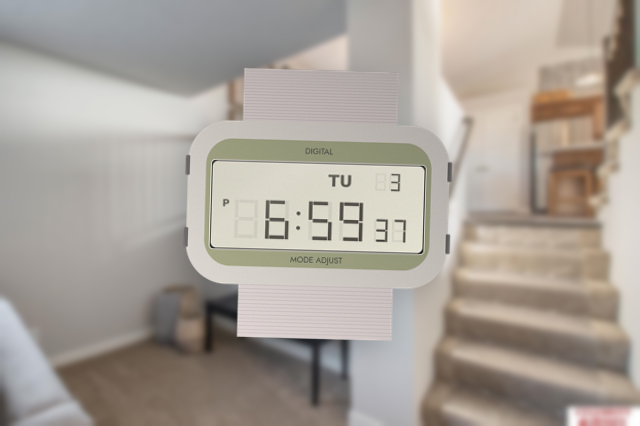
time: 6:59:37
